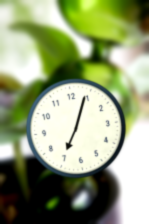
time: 7:04
